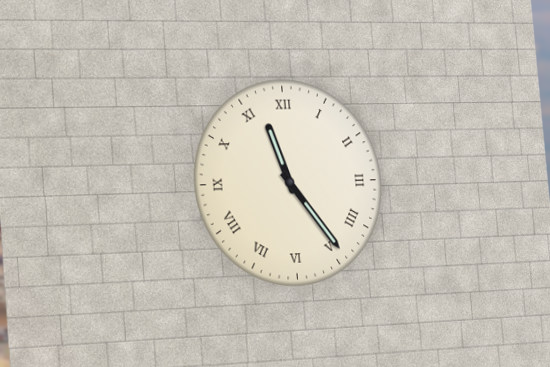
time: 11:24
